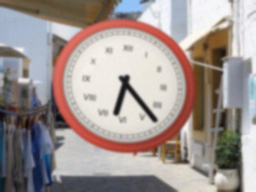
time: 6:23
